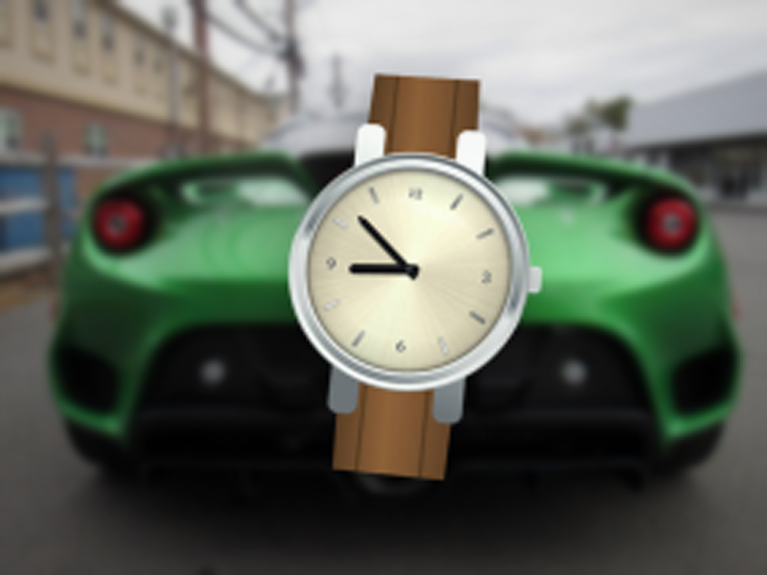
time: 8:52
